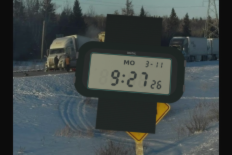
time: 9:27:26
